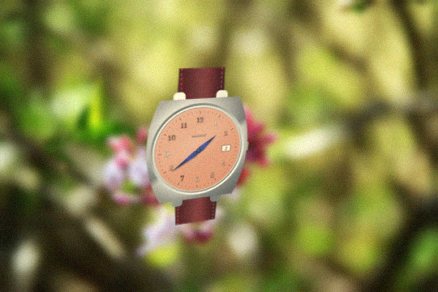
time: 1:39
